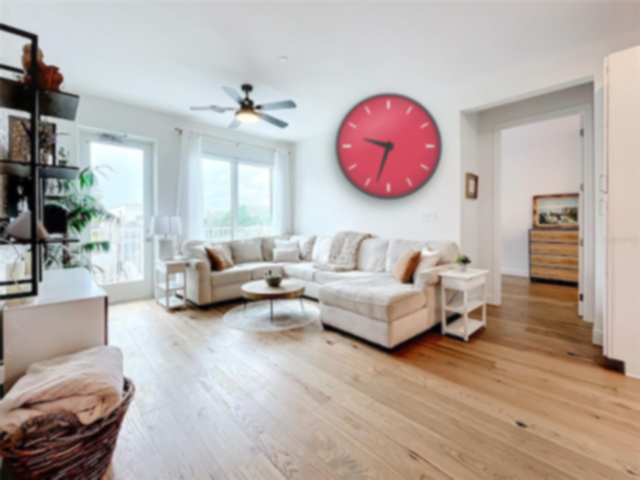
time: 9:33
